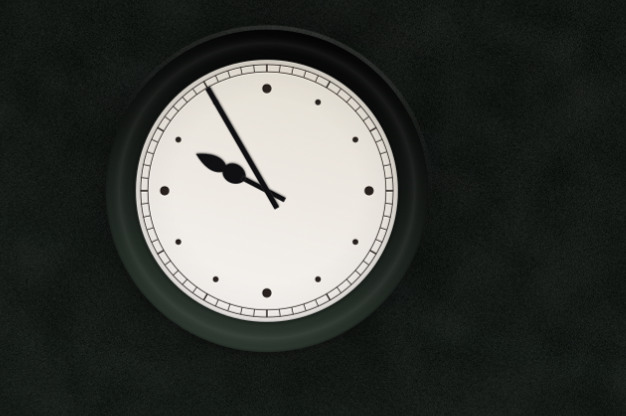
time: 9:55
